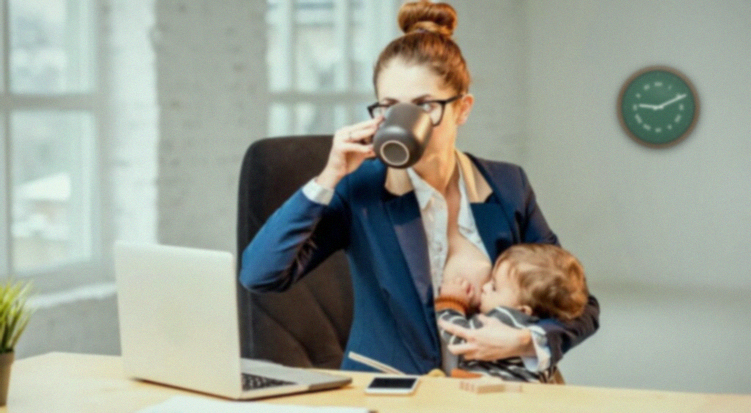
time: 9:11
